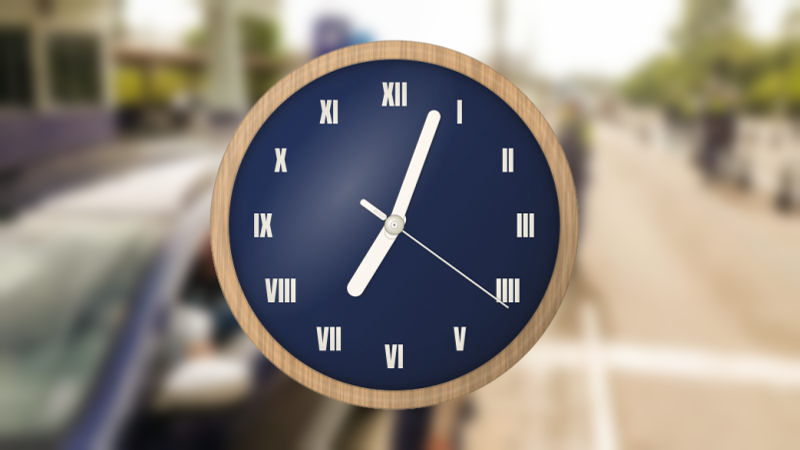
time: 7:03:21
